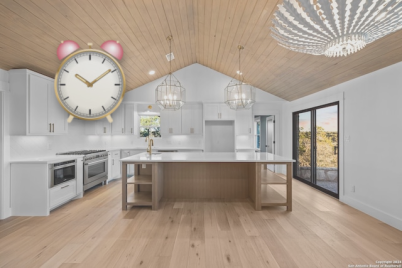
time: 10:09
